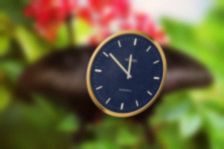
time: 11:51
